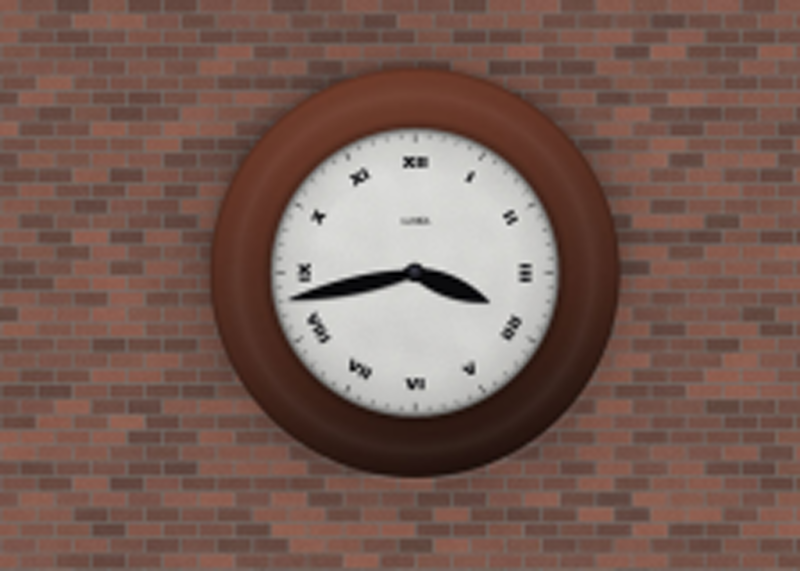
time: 3:43
